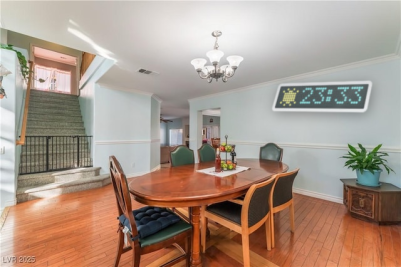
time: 23:33
